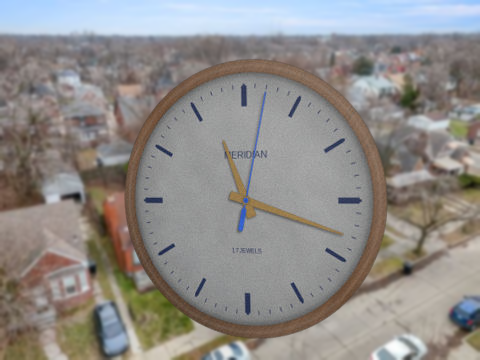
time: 11:18:02
